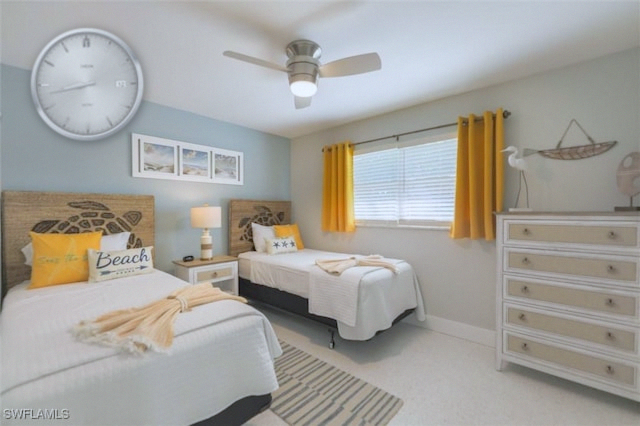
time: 8:43
